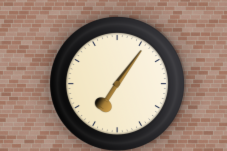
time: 7:06
